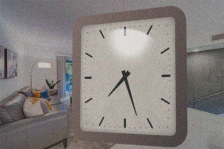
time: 7:27
